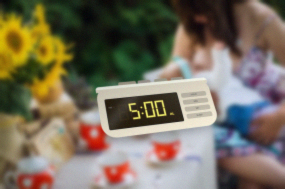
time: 5:00
